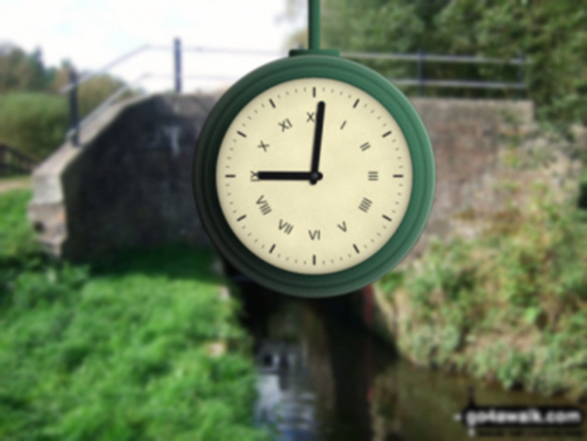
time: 9:01
